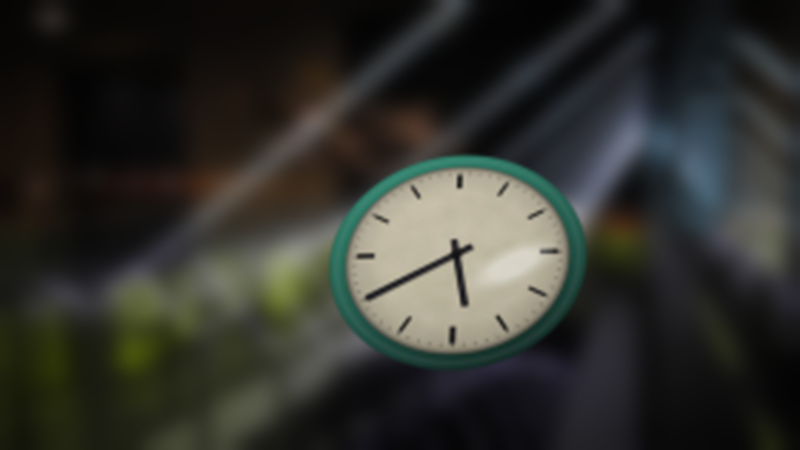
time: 5:40
